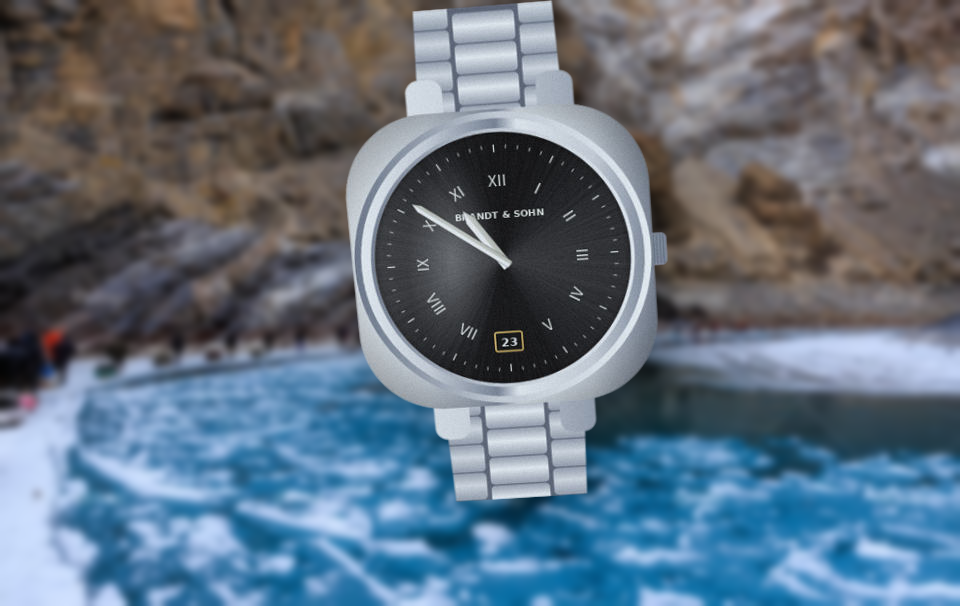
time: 10:51
